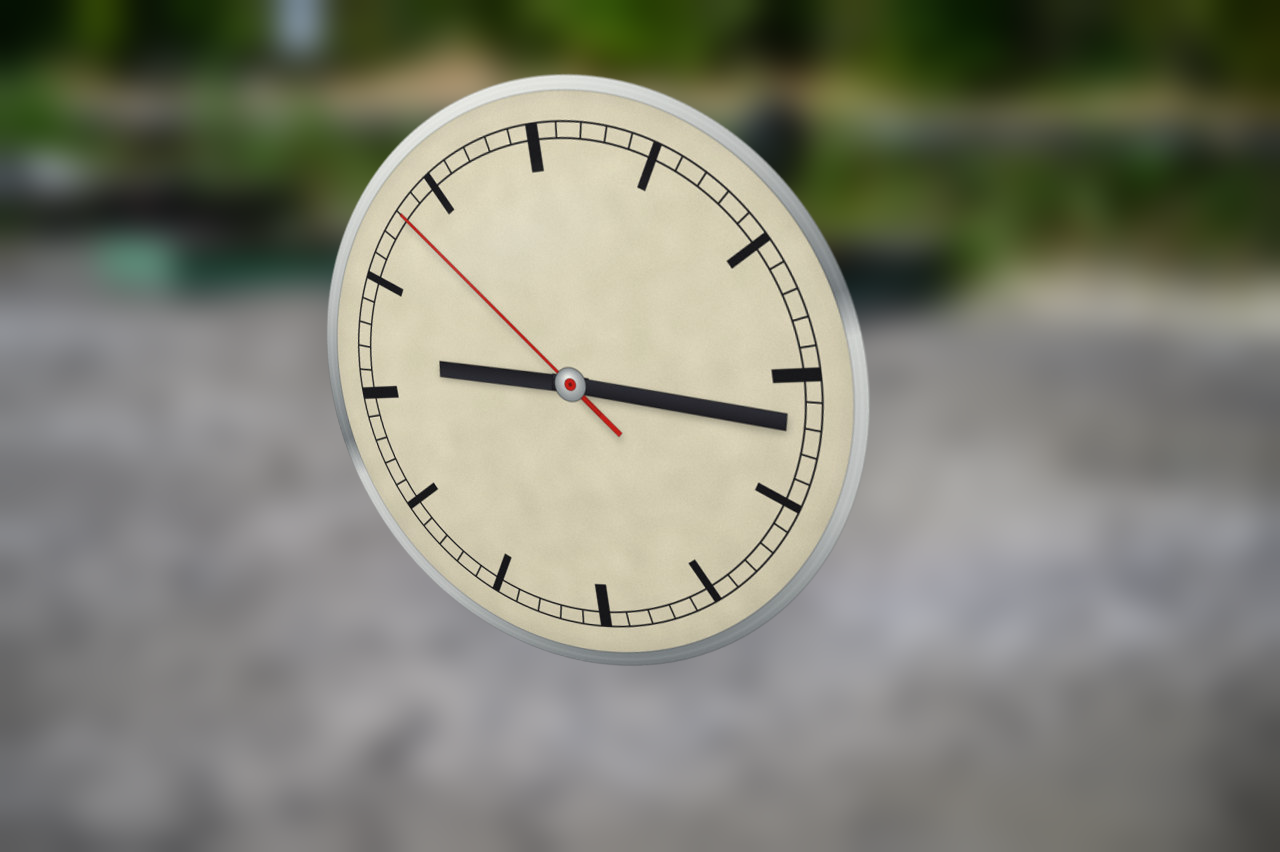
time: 9:16:53
